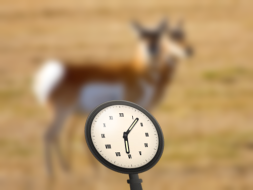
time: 6:07
